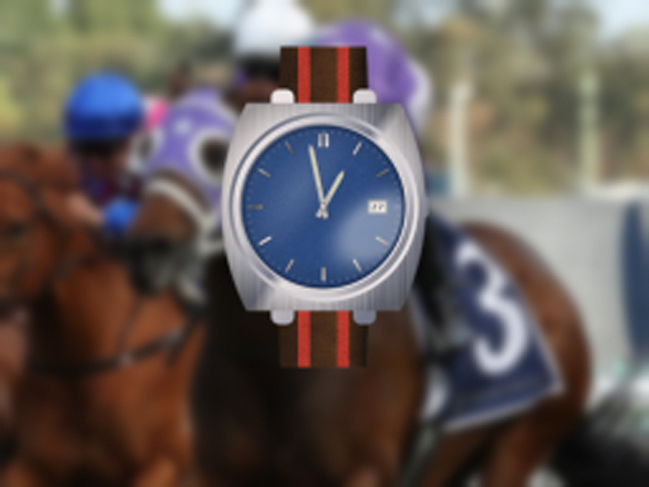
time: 12:58
